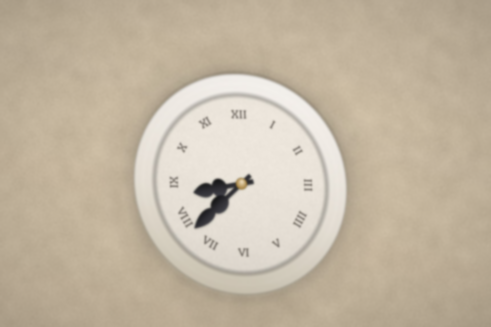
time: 8:38
